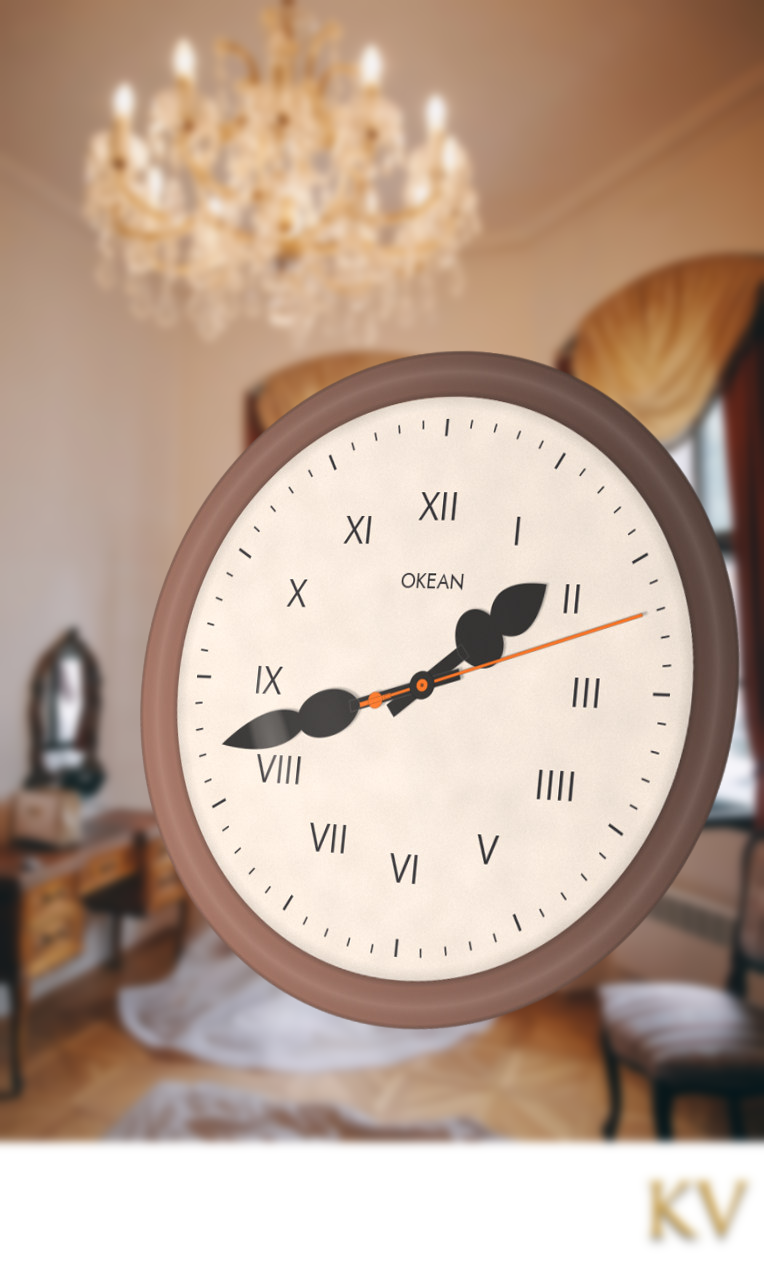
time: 1:42:12
